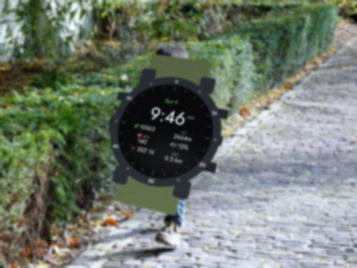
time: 9:46
